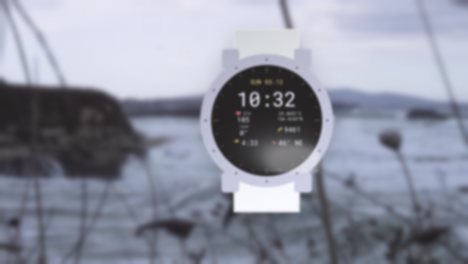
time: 10:32
